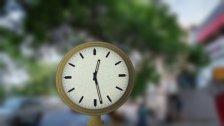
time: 12:28
